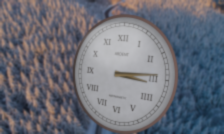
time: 3:14
